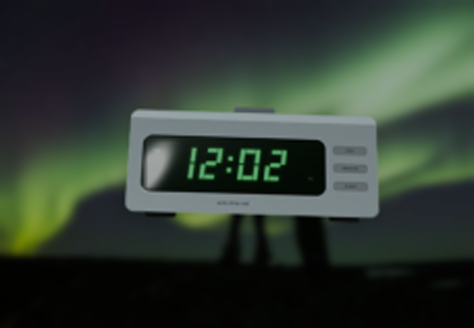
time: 12:02
